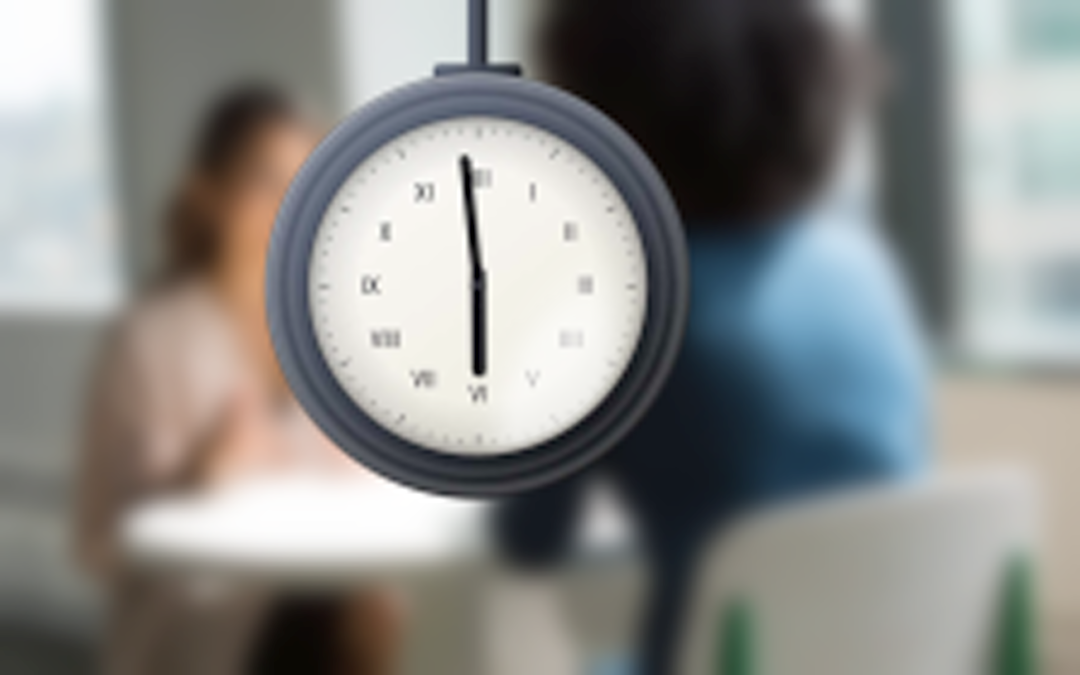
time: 5:59
